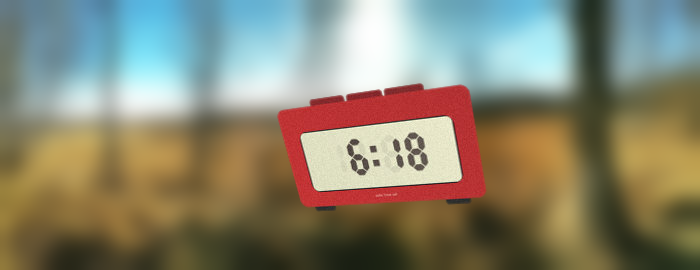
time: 6:18
